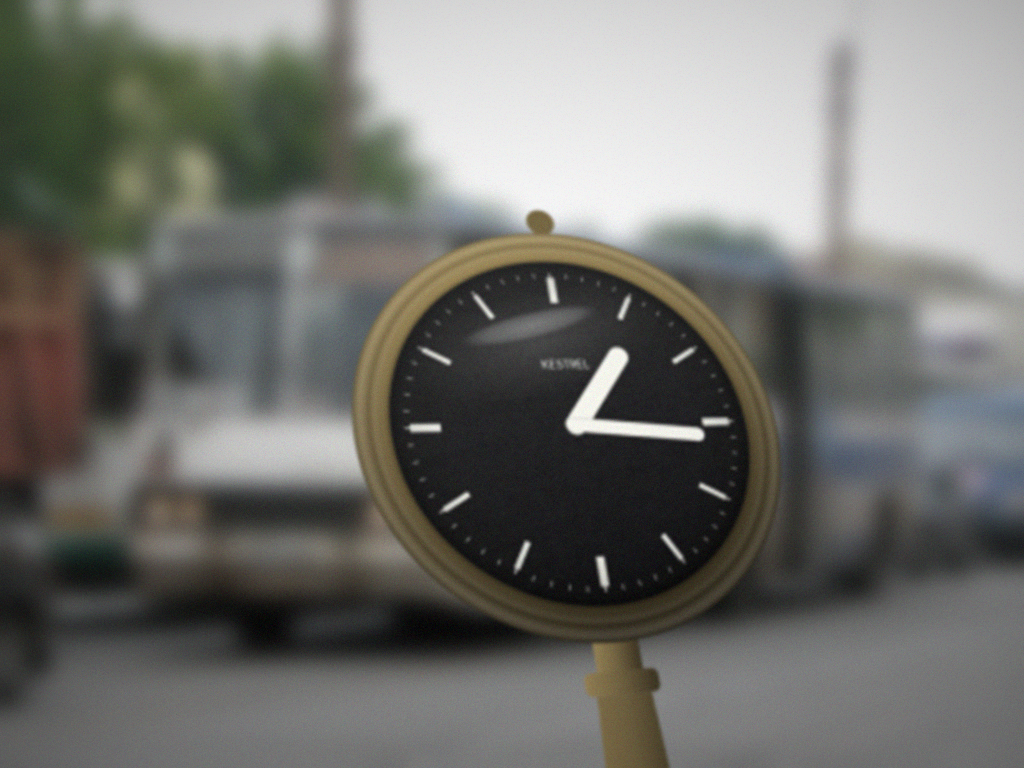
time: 1:16
